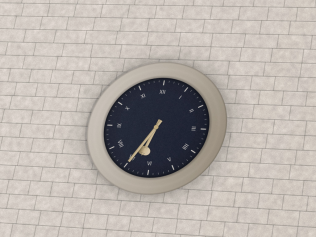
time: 6:35
